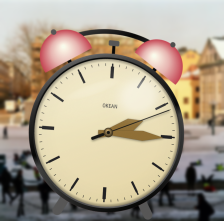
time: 2:15:11
